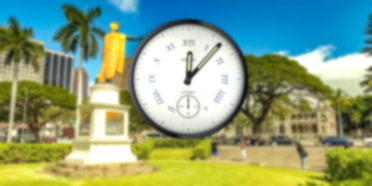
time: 12:07
